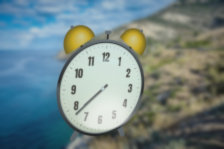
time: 7:38
